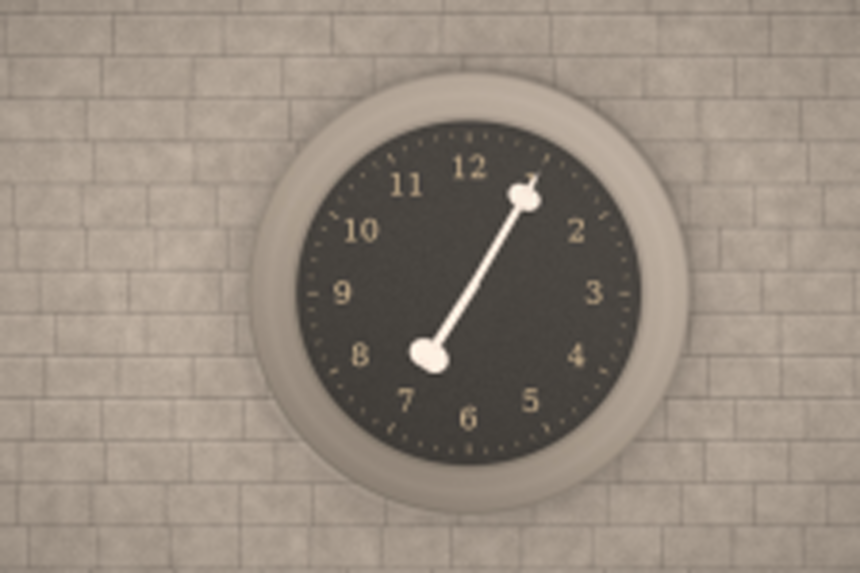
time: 7:05
